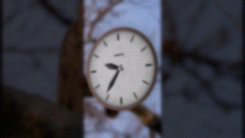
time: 9:36
